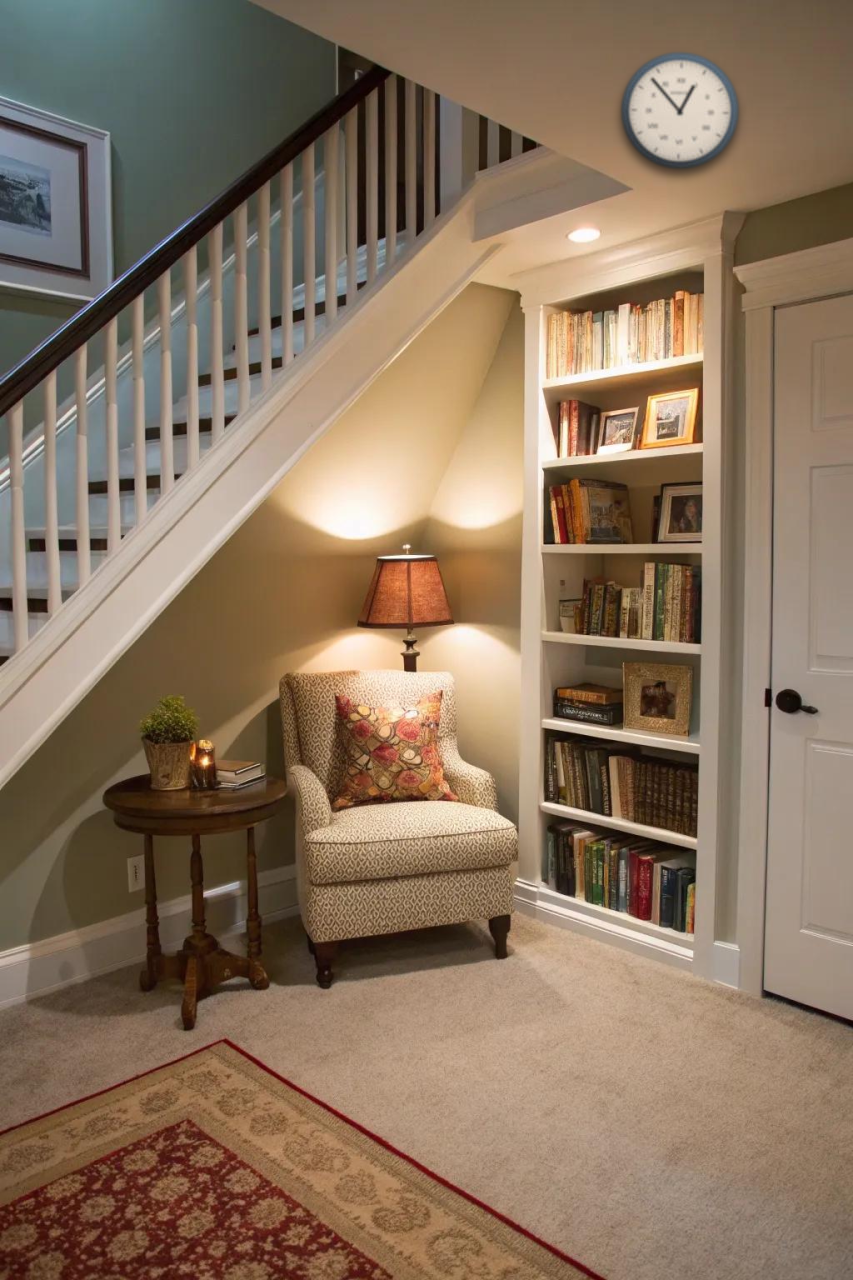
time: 12:53
